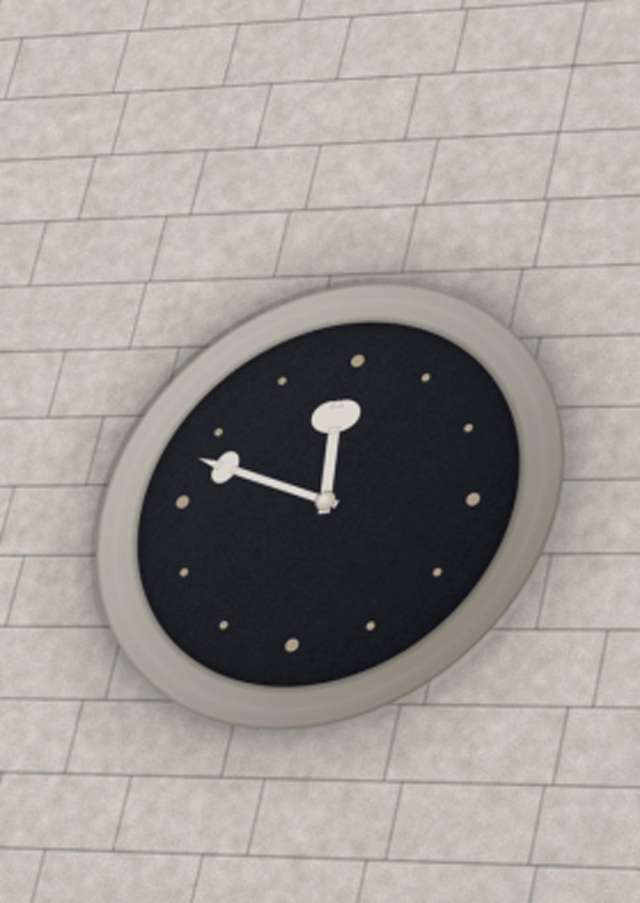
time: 11:48
